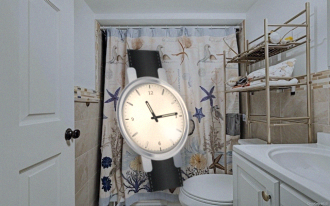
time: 11:14
